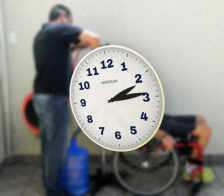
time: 2:14
